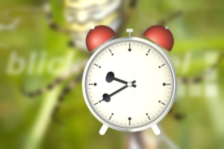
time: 9:40
